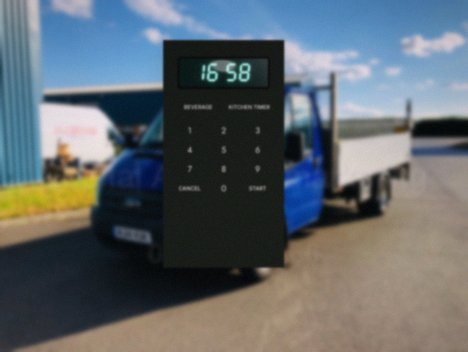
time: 16:58
